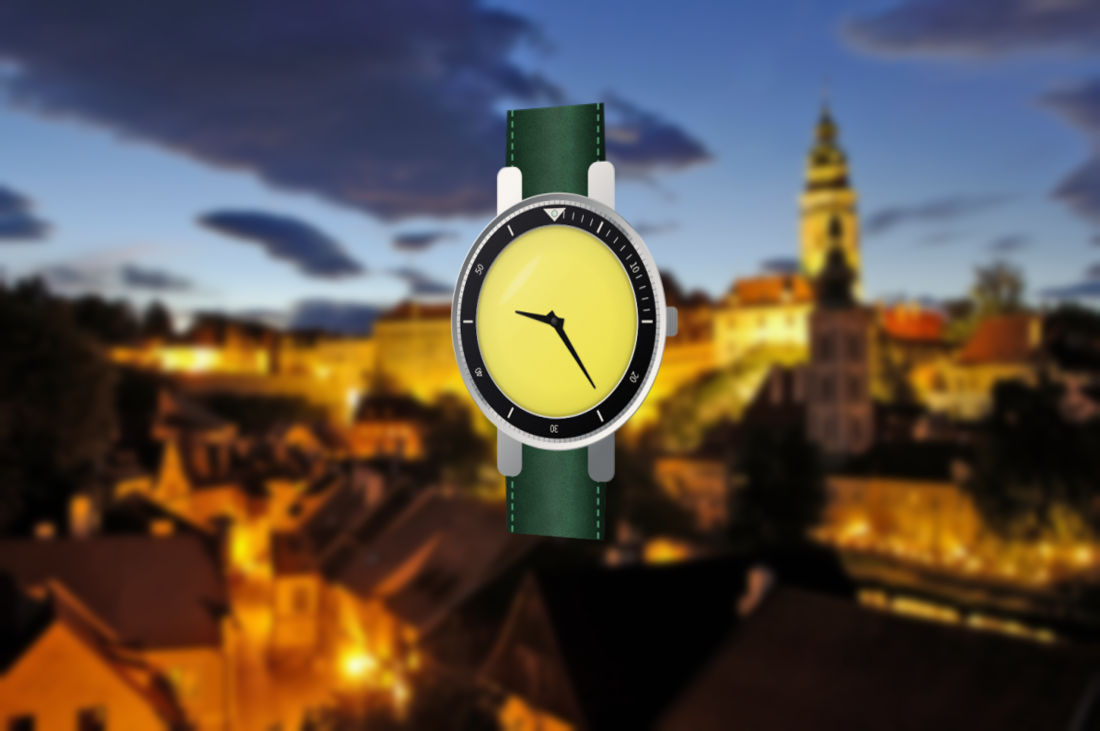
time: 9:24
